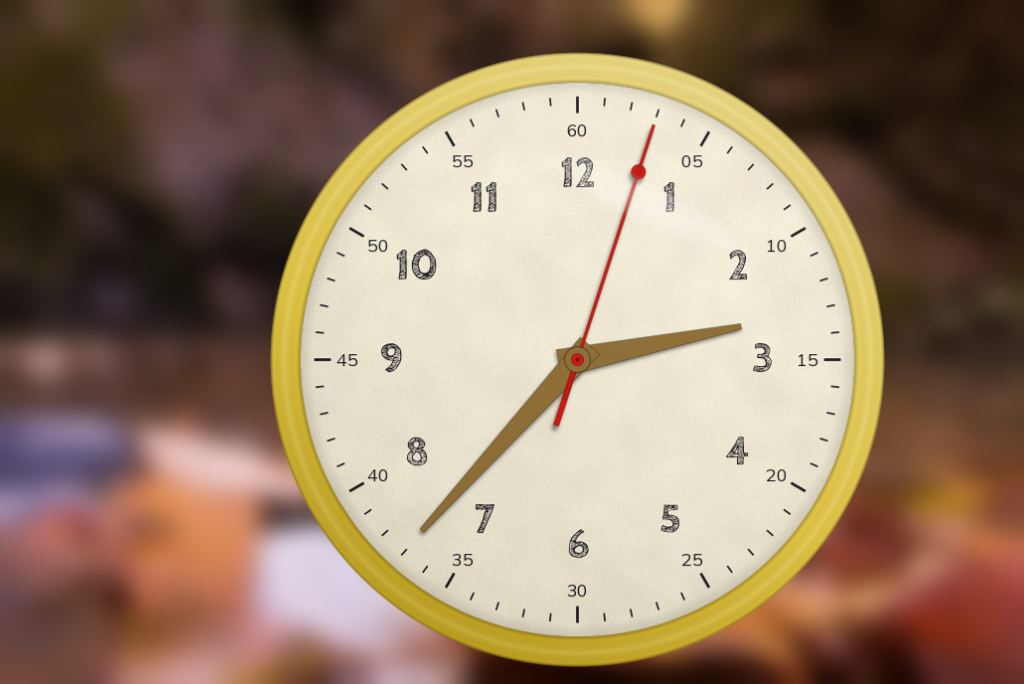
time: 2:37:03
